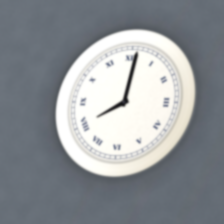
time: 8:01
